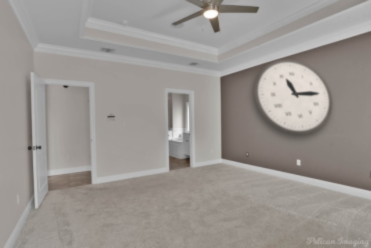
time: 11:15
